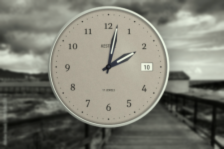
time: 2:02
